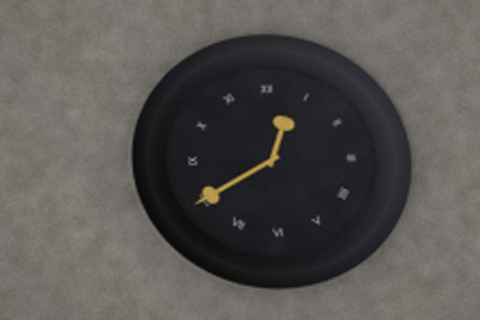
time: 12:40
